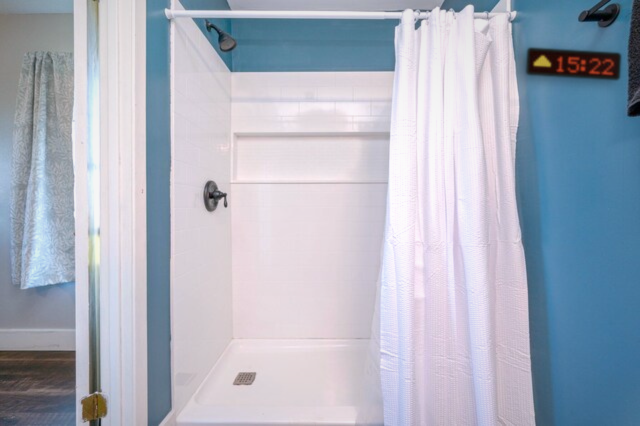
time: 15:22
